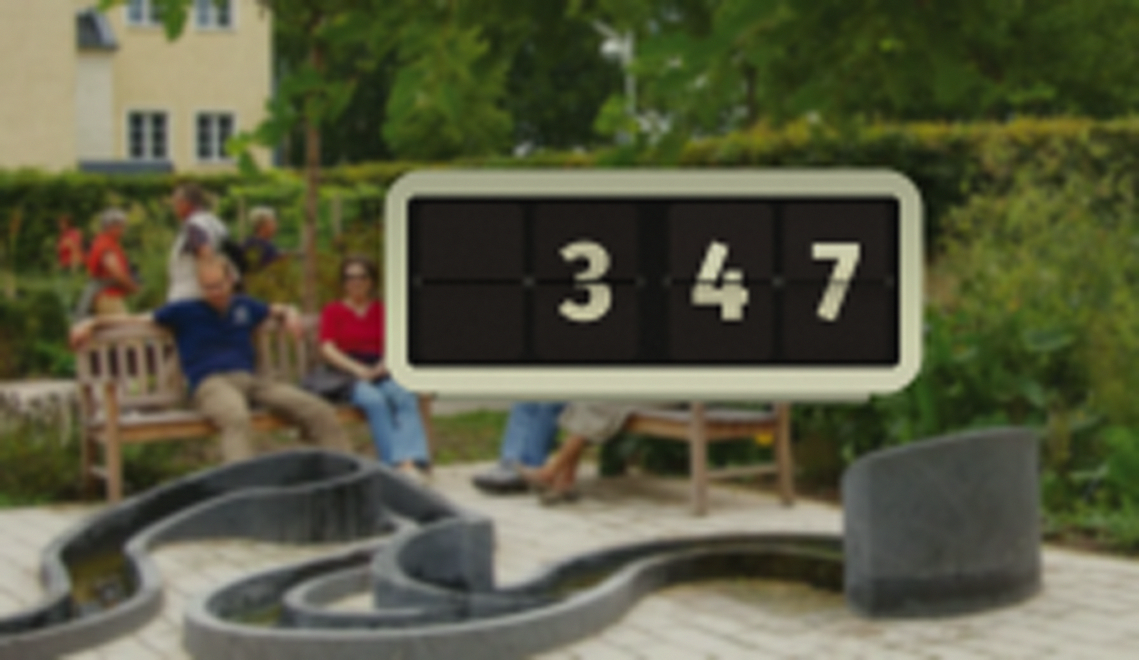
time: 3:47
